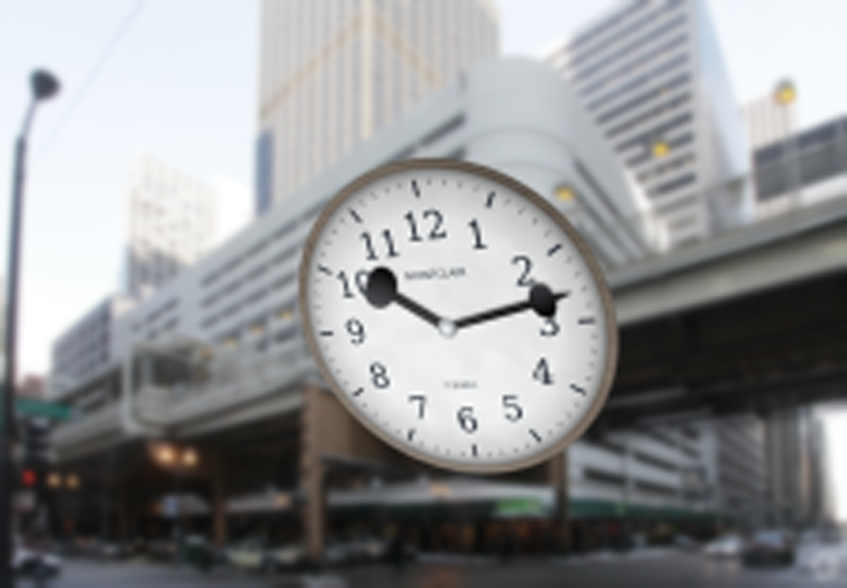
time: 10:13
